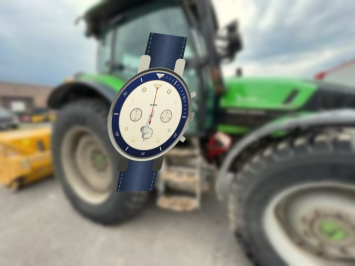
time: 6:31
